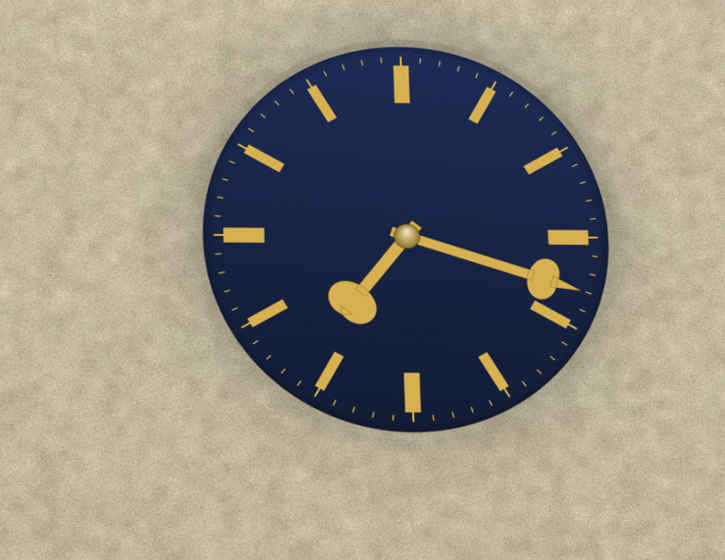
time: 7:18
